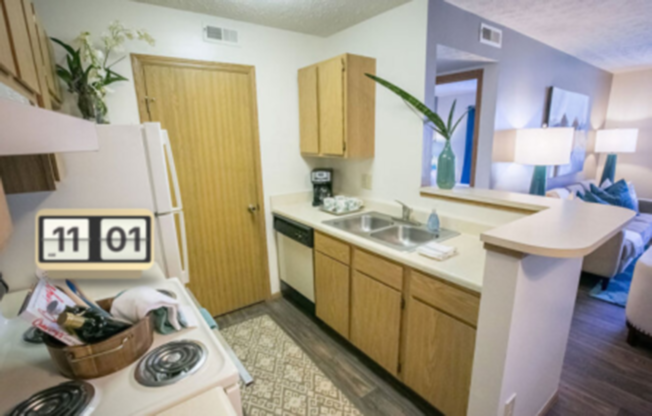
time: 11:01
